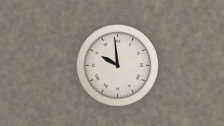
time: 9:59
